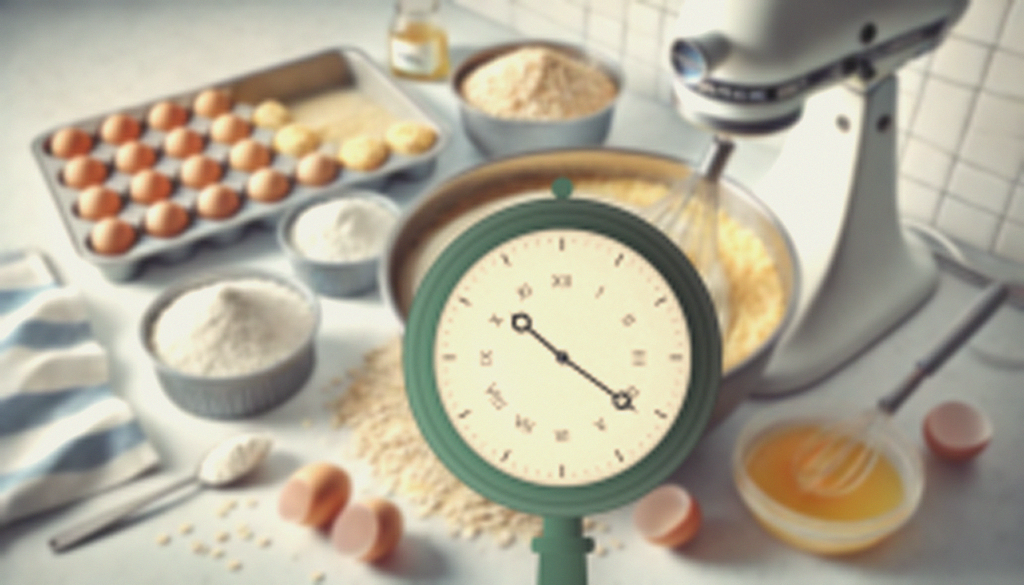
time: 10:21
